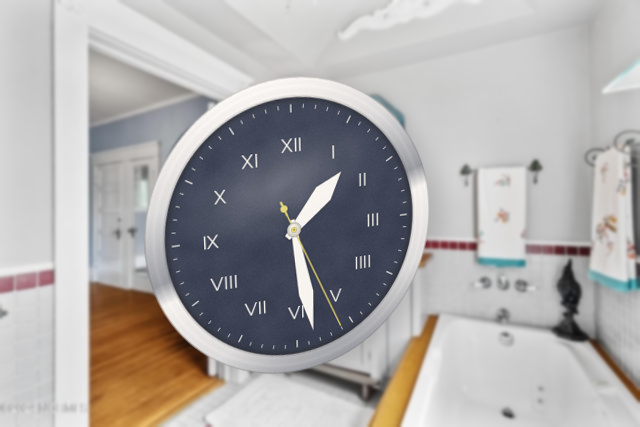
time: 1:28:26
